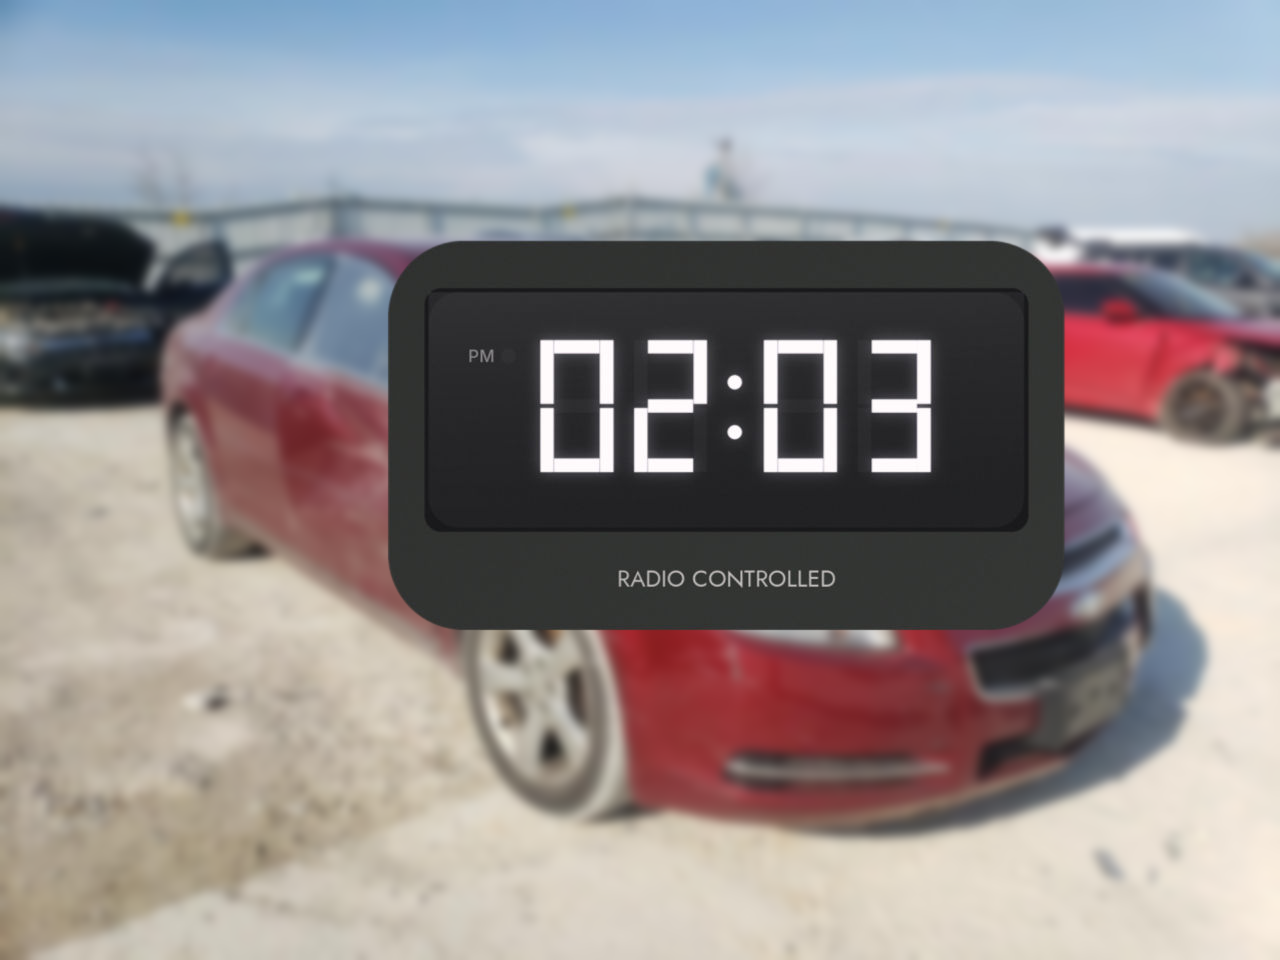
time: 2:03
